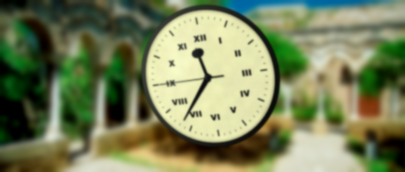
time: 11:36:45
